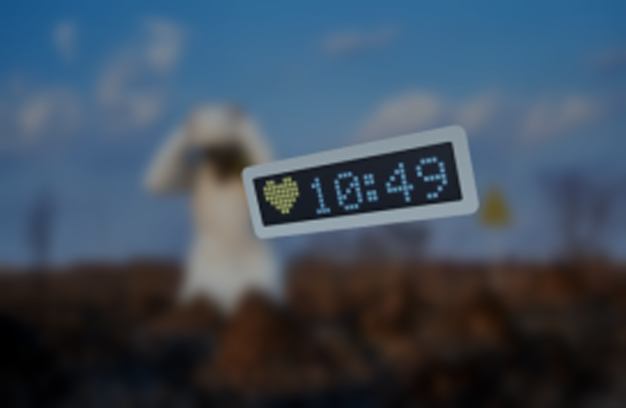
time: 10:49
